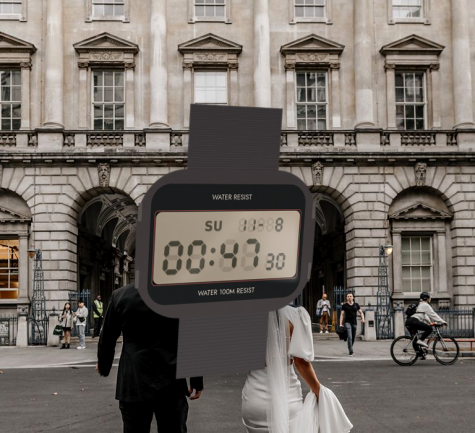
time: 0:47:30
